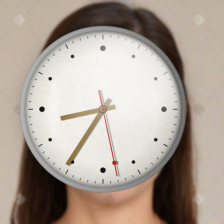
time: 8:35:28
